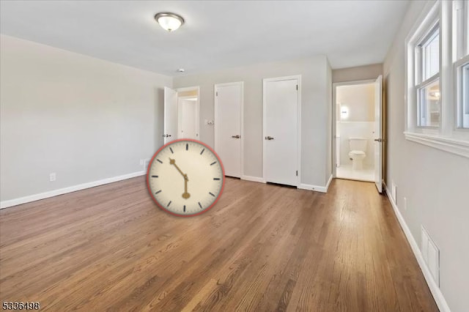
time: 5:53
